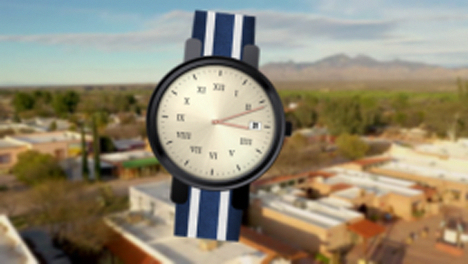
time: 3:11
